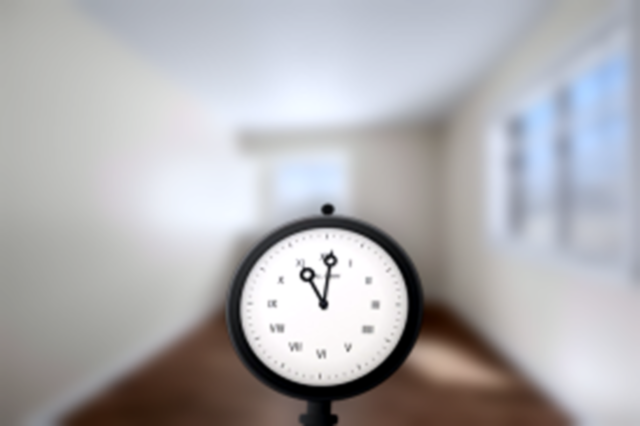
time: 11:01
